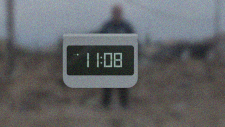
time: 11:08
